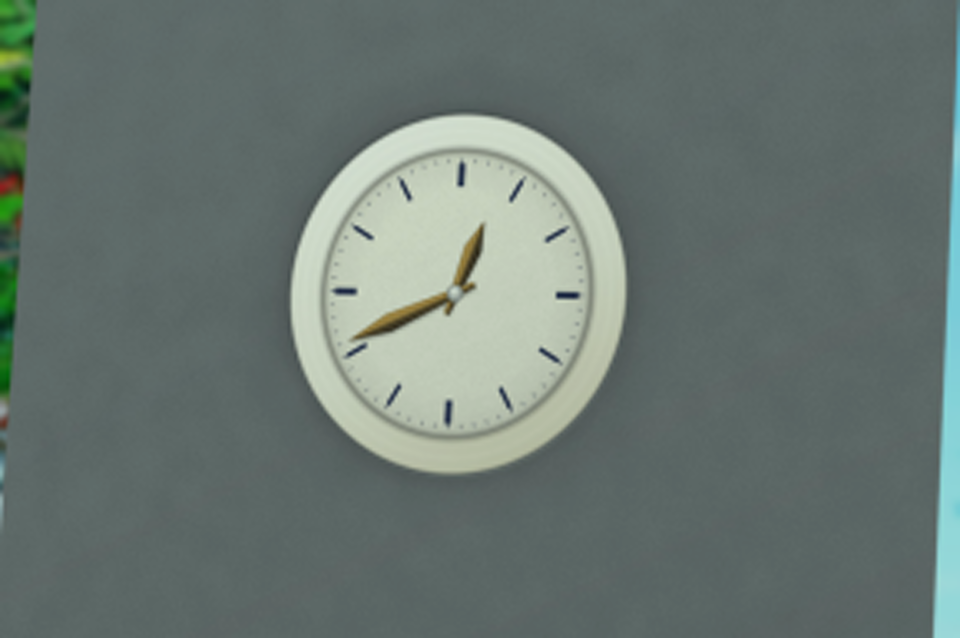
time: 12:41
